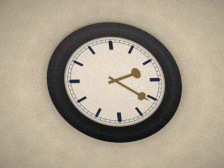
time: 2:21
